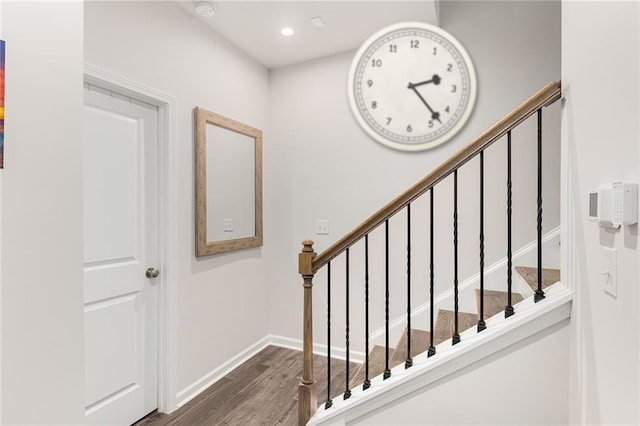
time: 2:23
